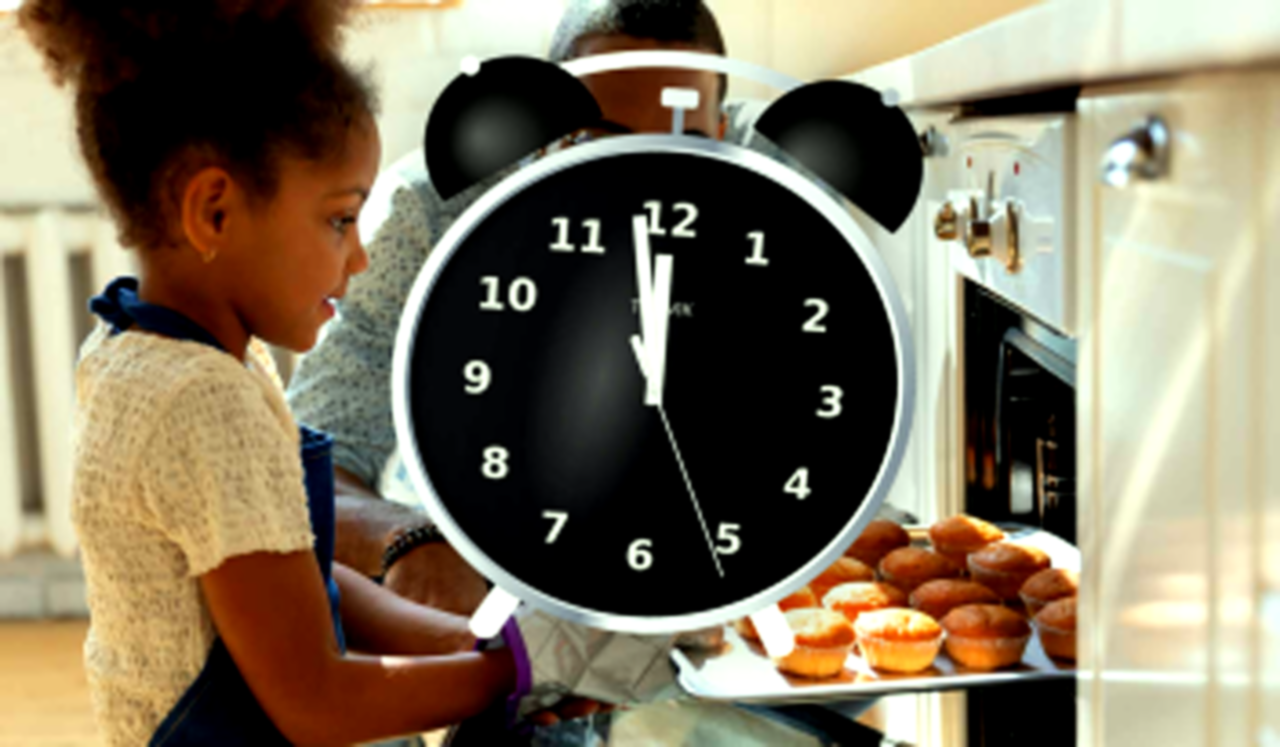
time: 11:58:26
